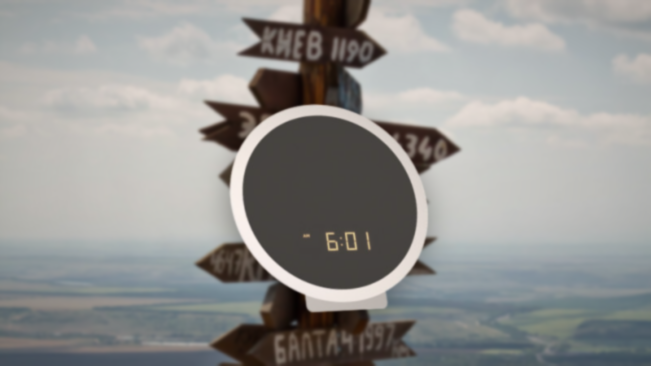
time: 6:01
